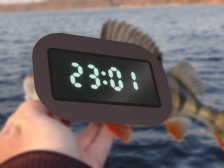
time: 23:01
